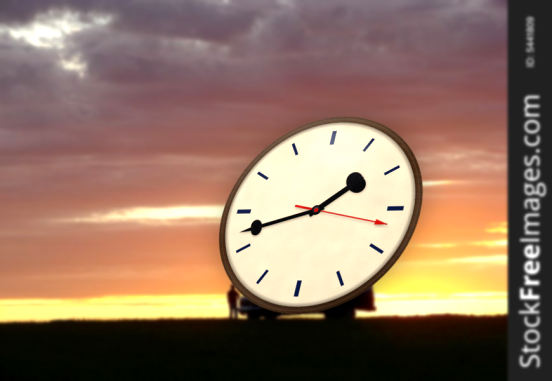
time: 1:42:17
